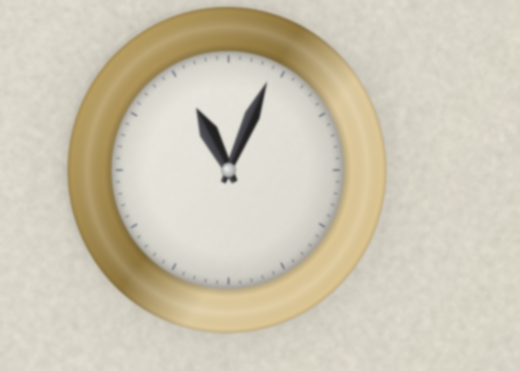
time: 11:04
